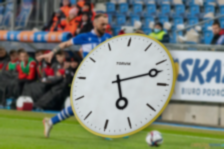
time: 5:12
